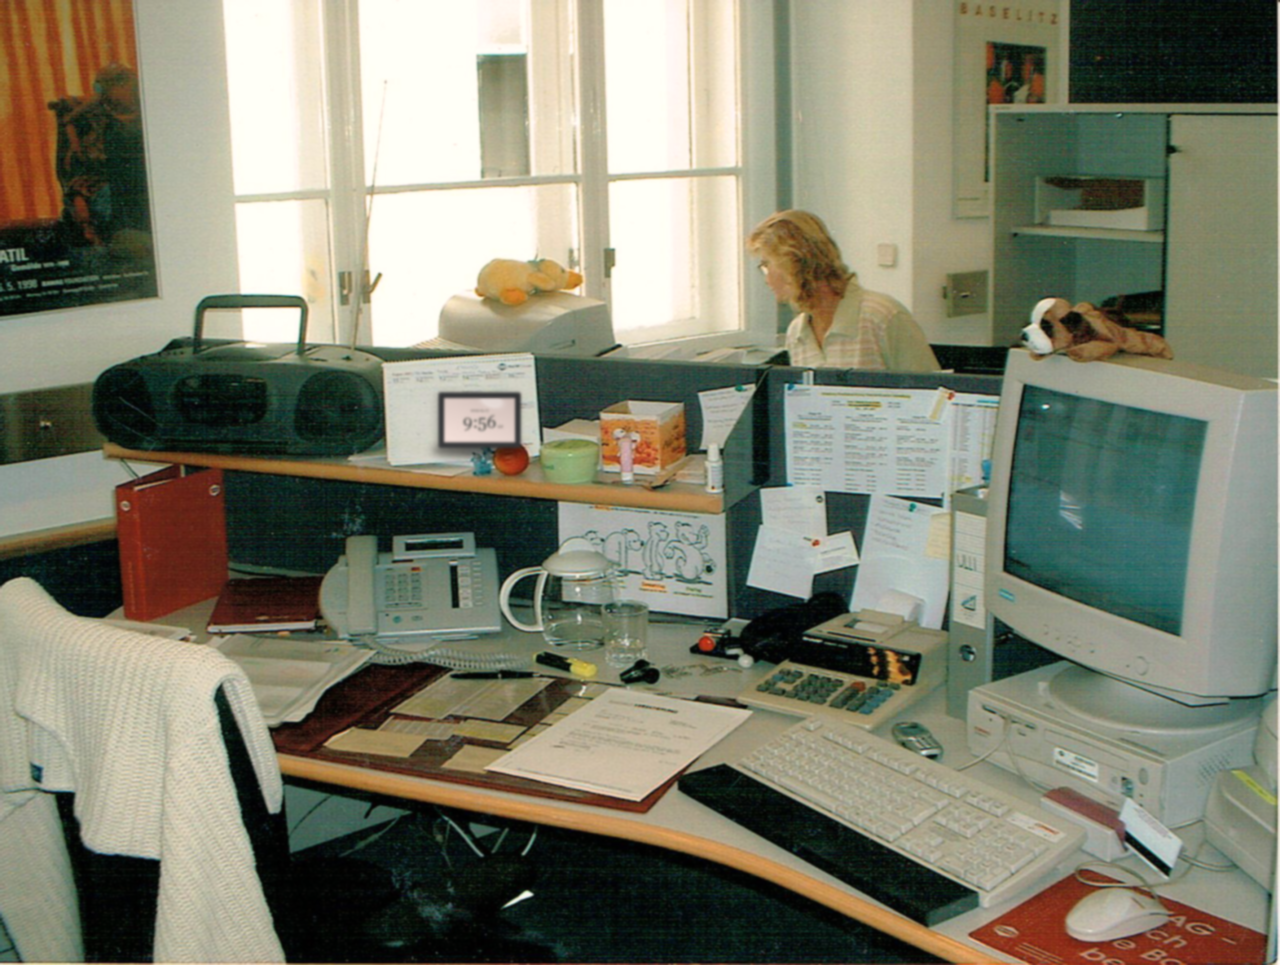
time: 9:56
